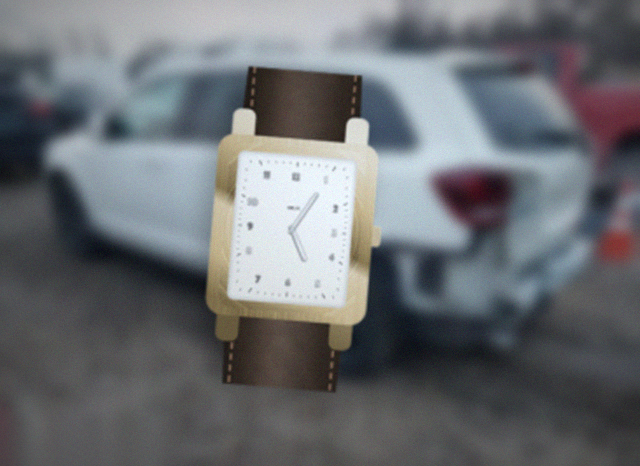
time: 5:05
